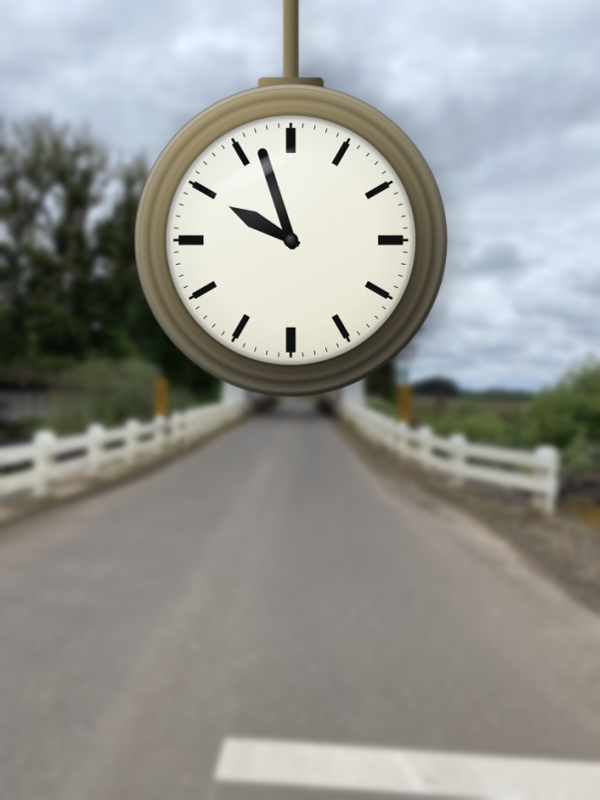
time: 9:57
